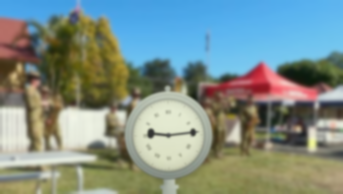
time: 9:14
